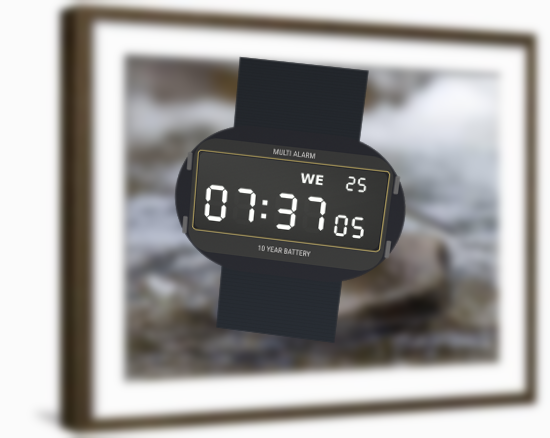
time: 7:37:05
